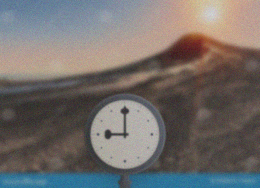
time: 9:00
